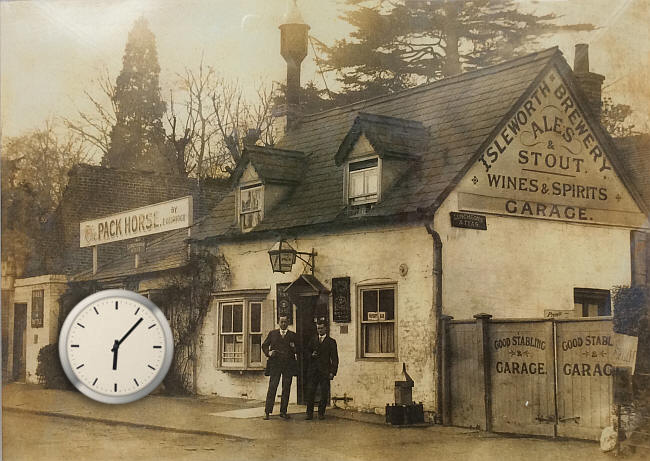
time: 6:07
